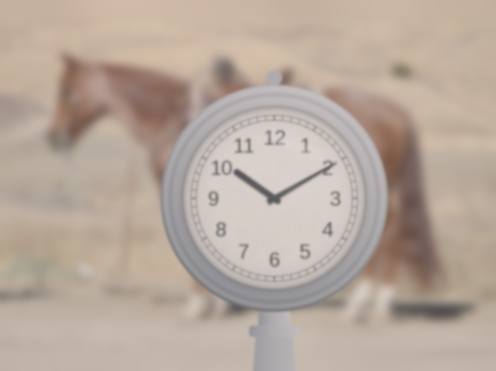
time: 10:10
